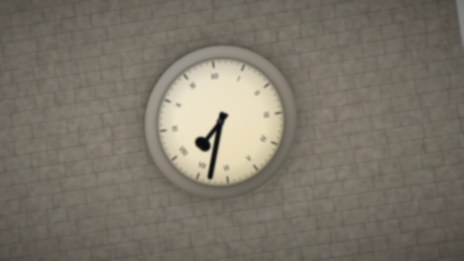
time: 7:33
